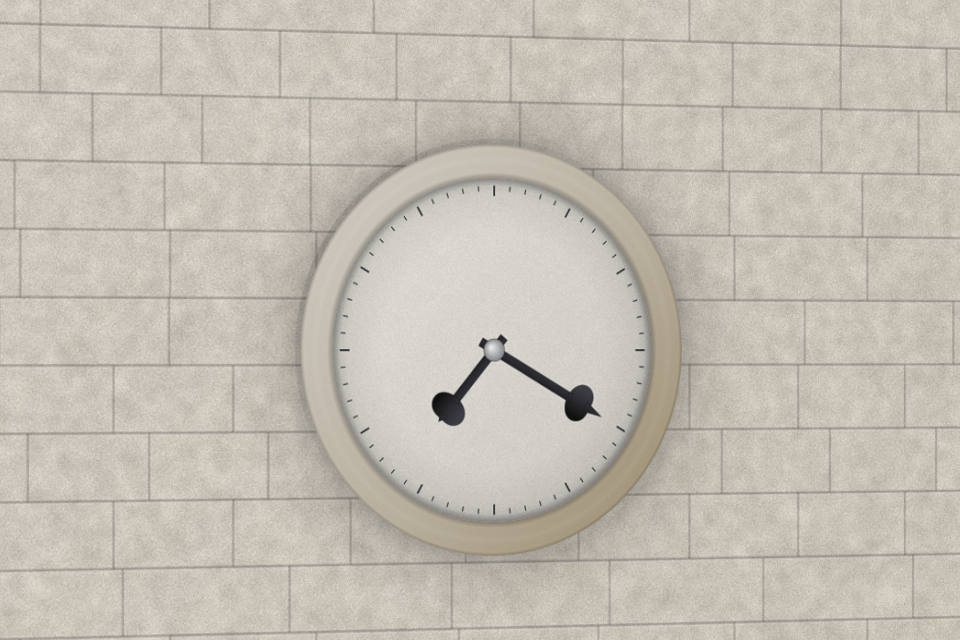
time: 7:20
